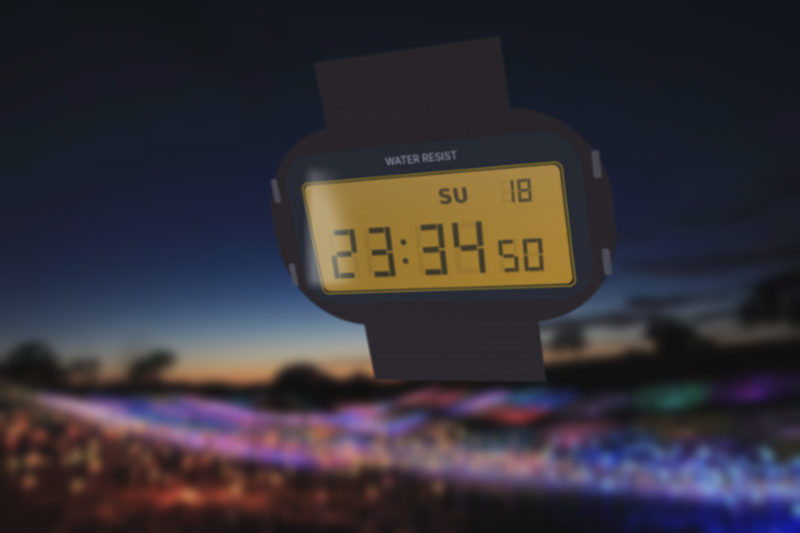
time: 23:34:50
